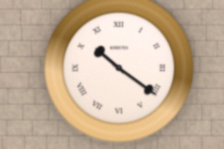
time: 10:21
